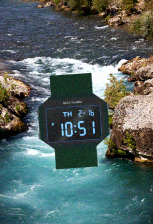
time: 10:51
